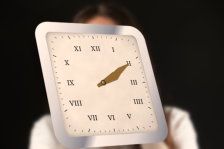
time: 2:10
